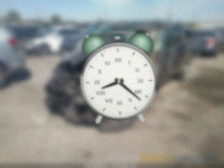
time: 8:22
